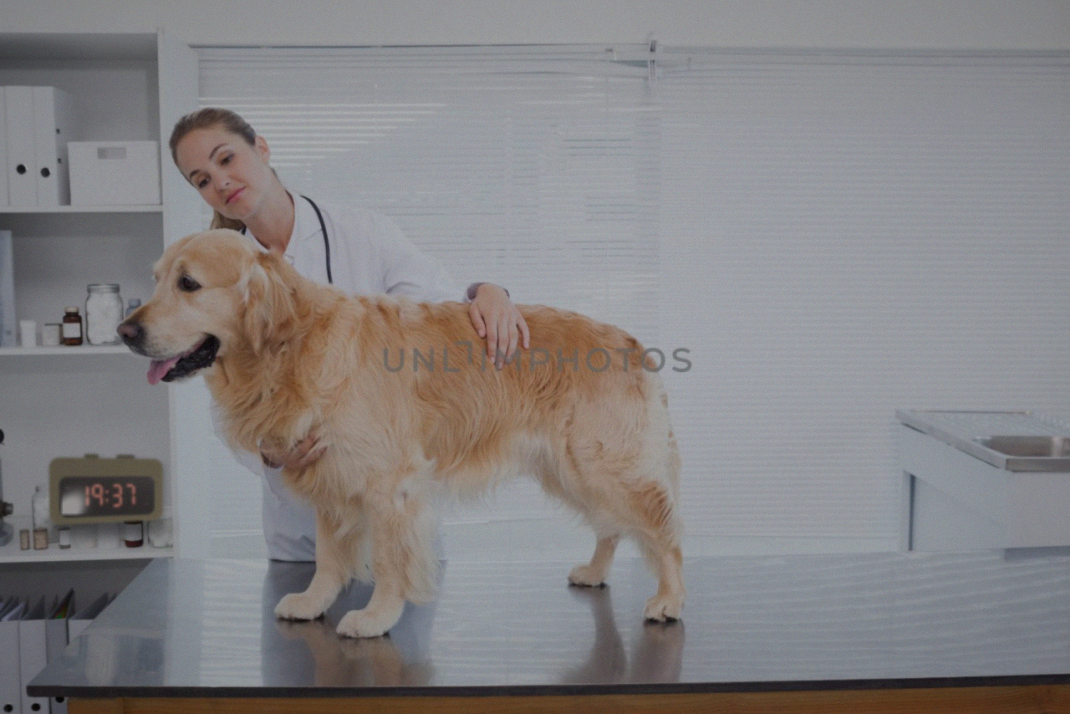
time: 19:37
